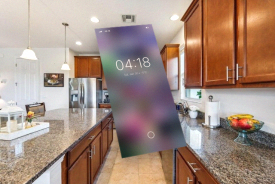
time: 4:18
